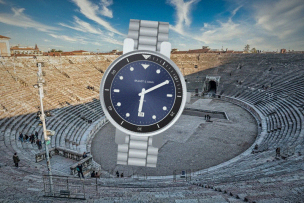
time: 6:10
